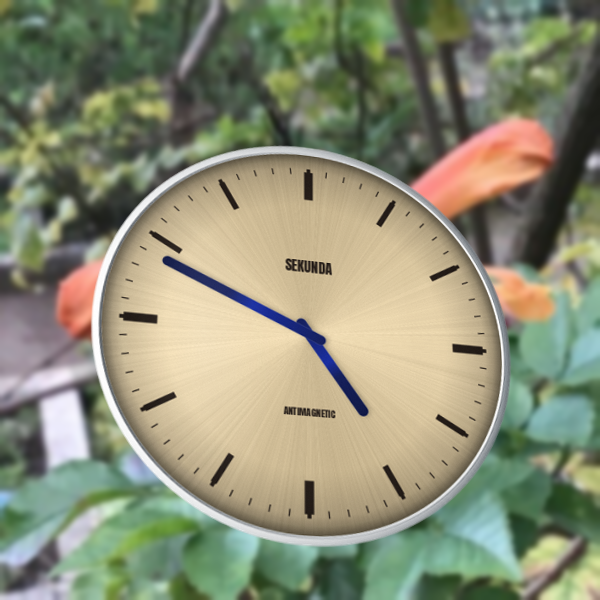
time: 4:49
